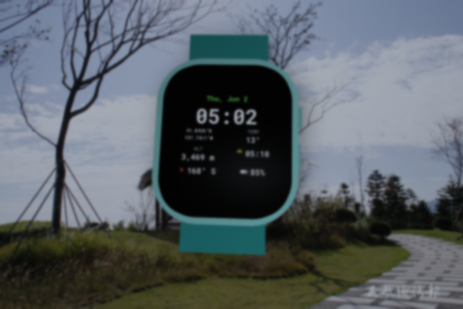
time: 5:02
